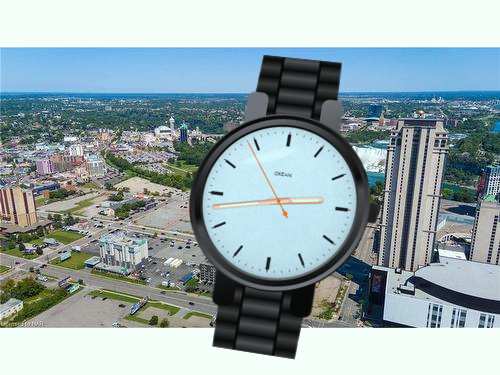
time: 2:42:54
